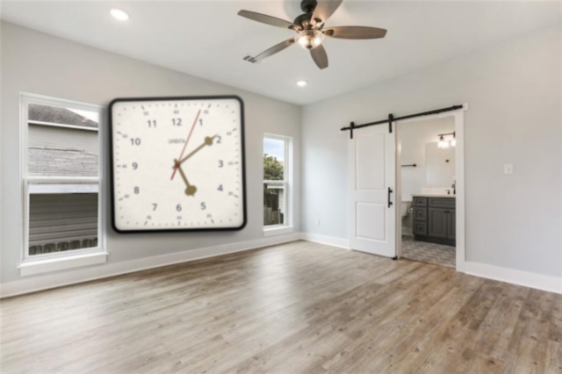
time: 5:09:04
